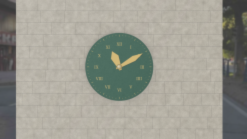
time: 11:10
